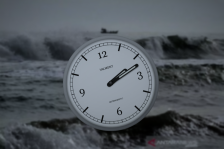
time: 2:12
